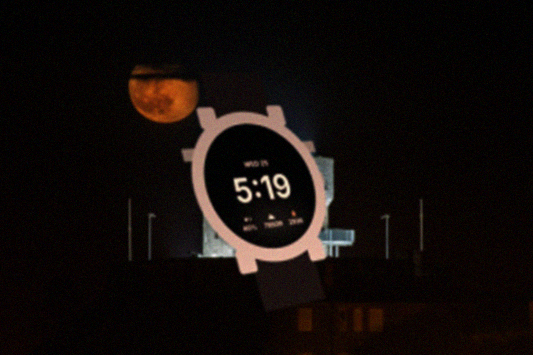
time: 5:19
